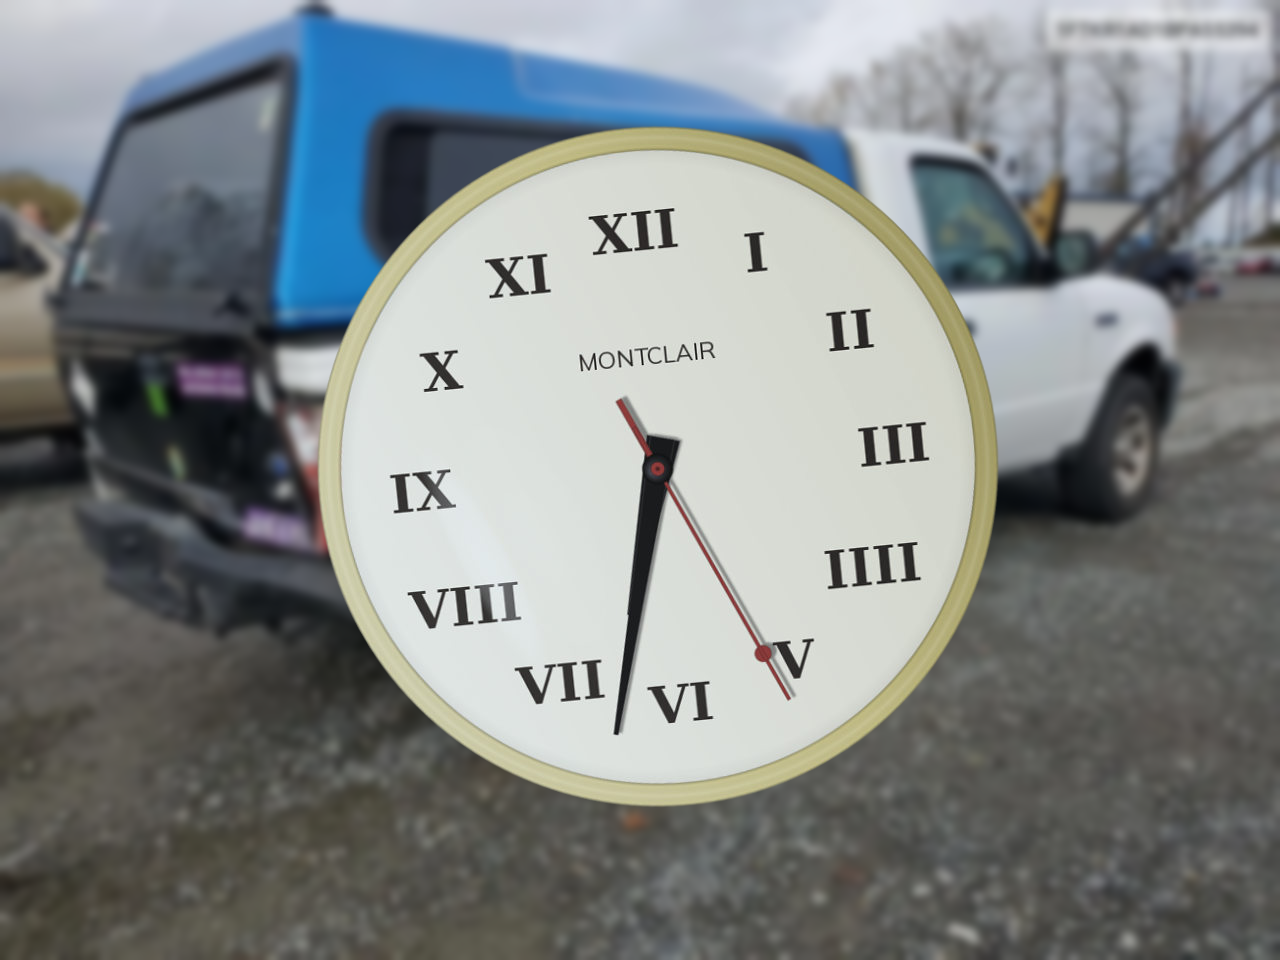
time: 6:32:26
